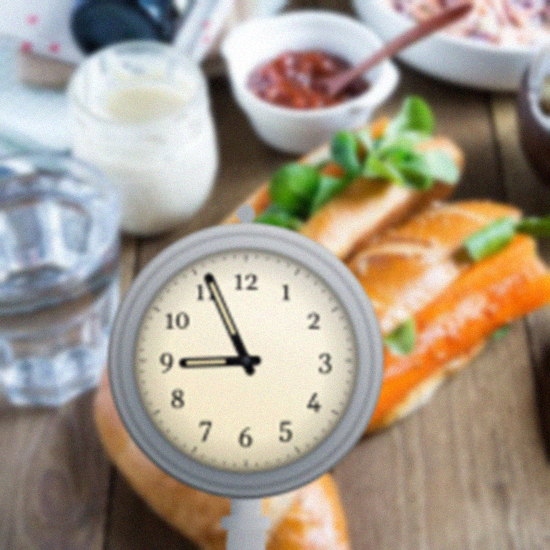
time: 8:56
